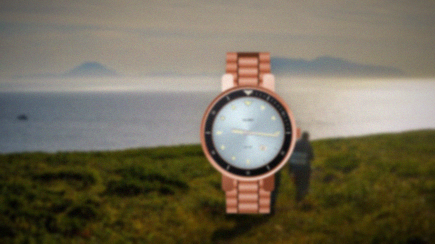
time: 9:16
